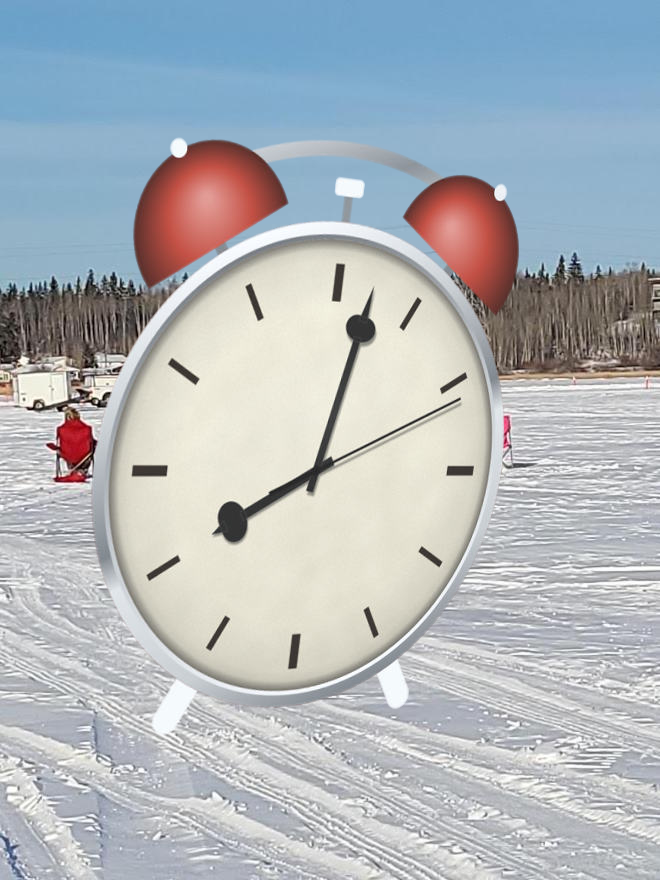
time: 8:02:11
